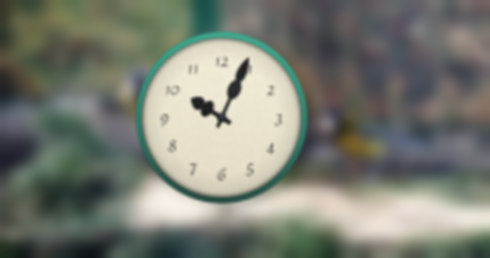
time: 10:04
